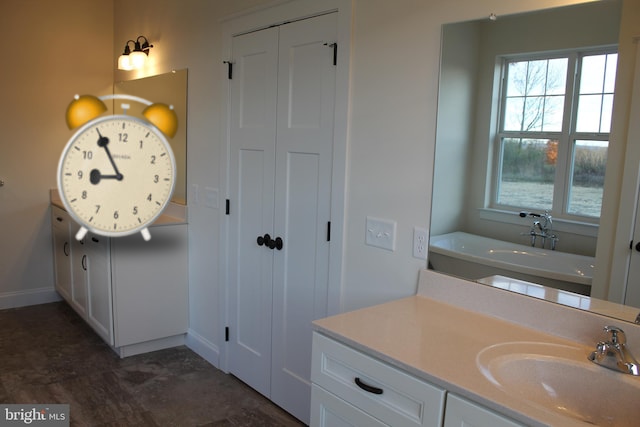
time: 8:55
